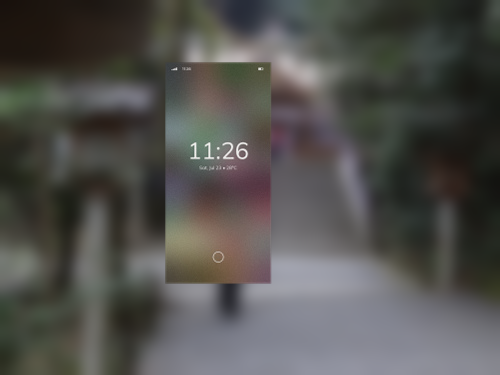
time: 11:26
